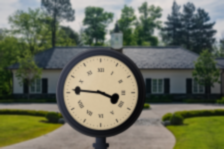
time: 3:46
